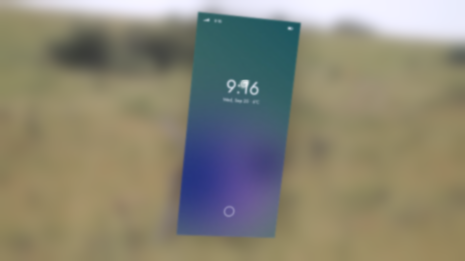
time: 9:16
